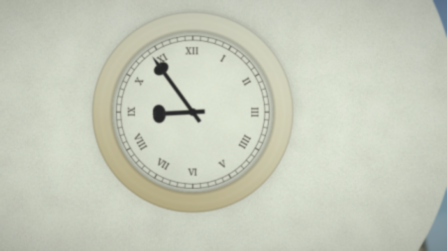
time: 8:54
